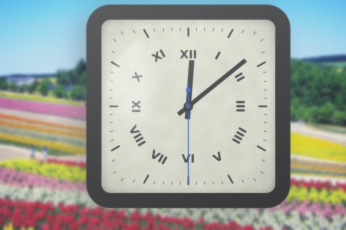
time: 12:08:30
